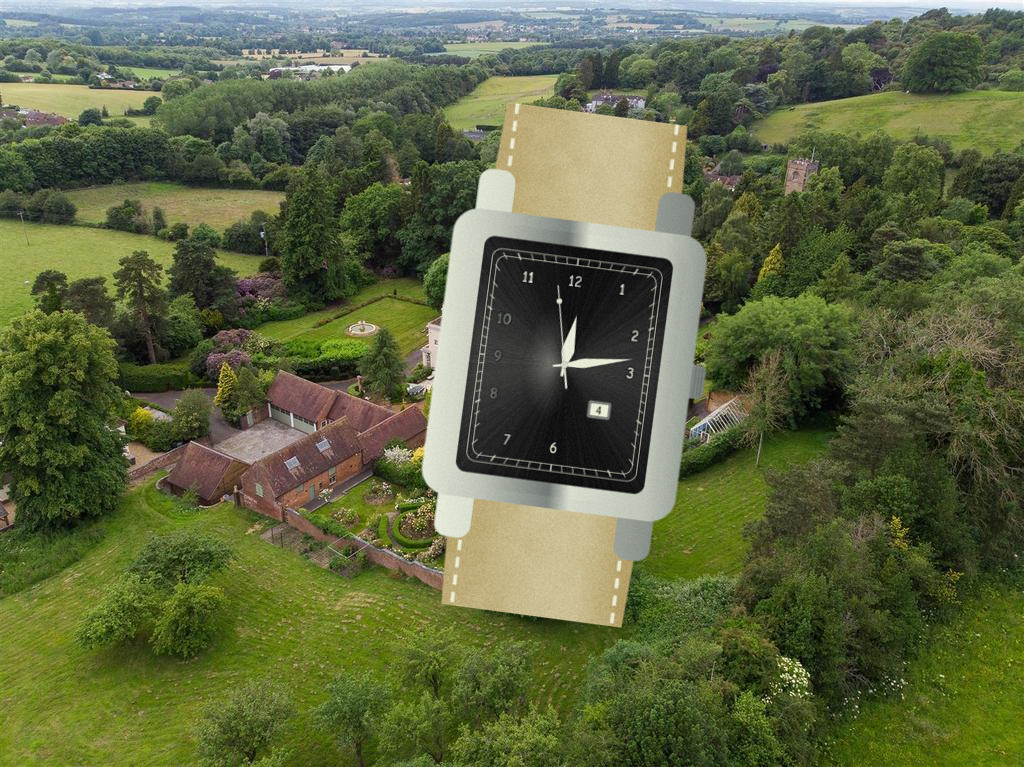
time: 12:12:58
